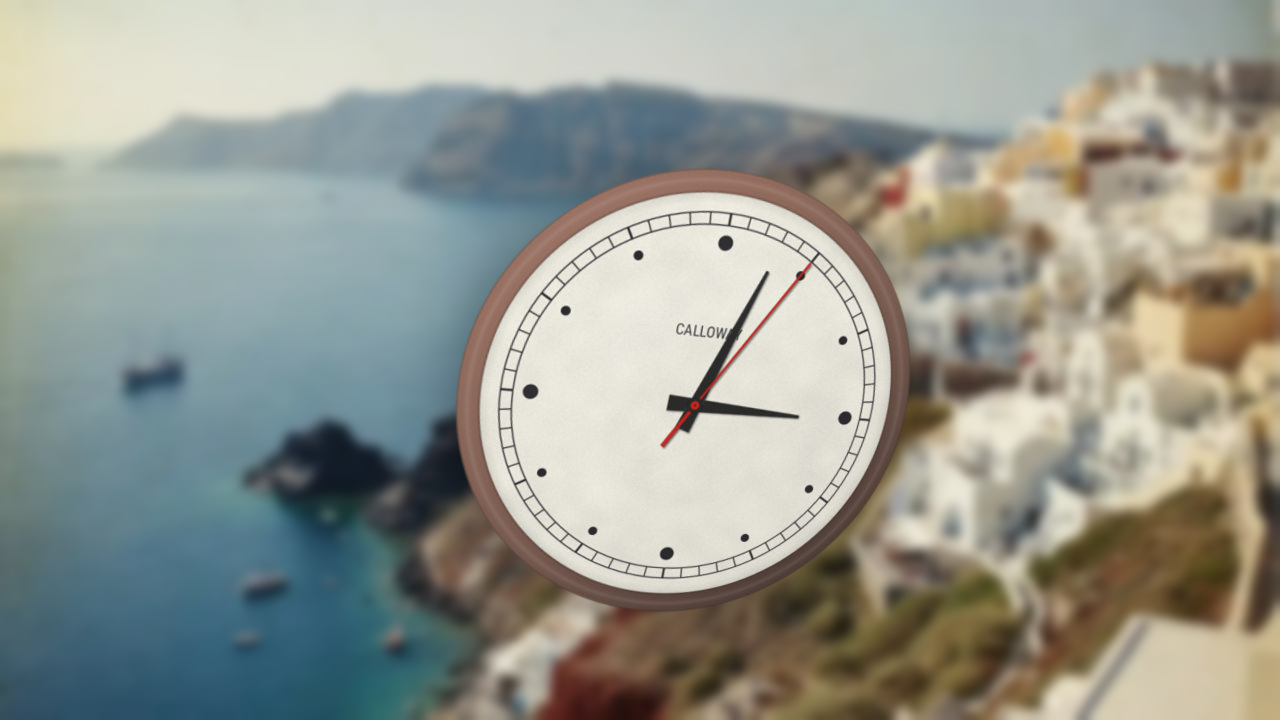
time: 3:03:05
